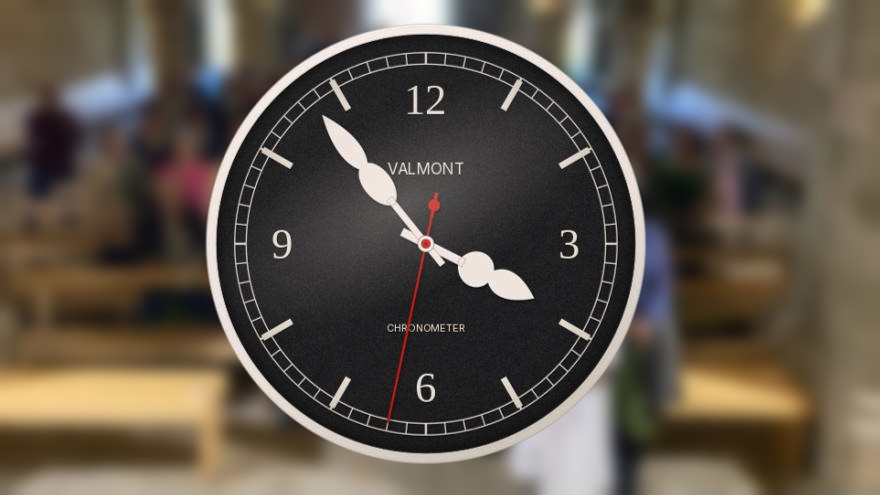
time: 3:53:32
